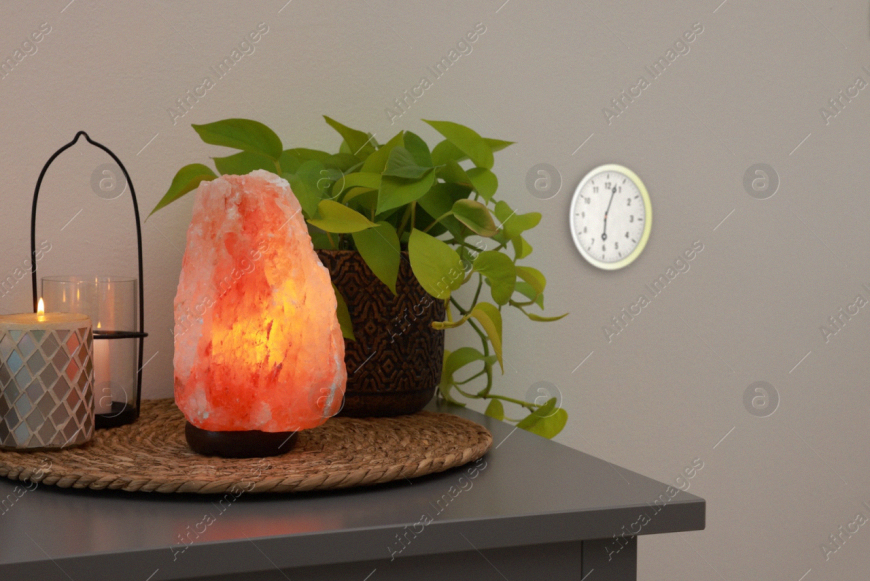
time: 6:03
